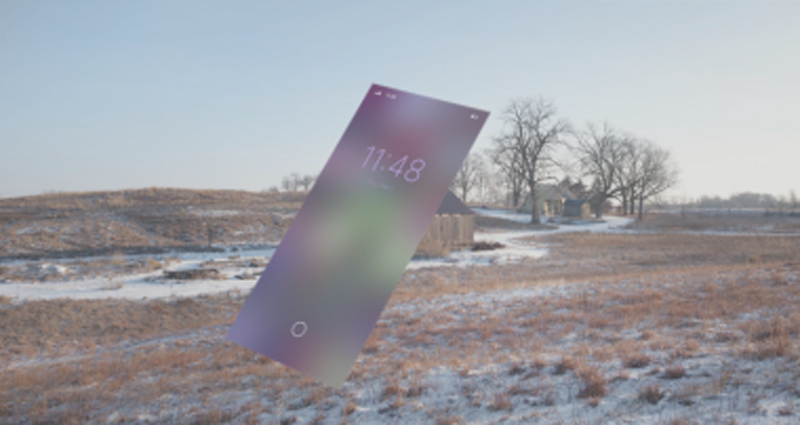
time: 11:48
